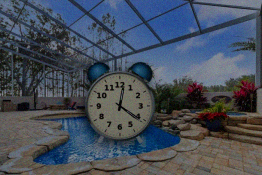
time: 12:21
